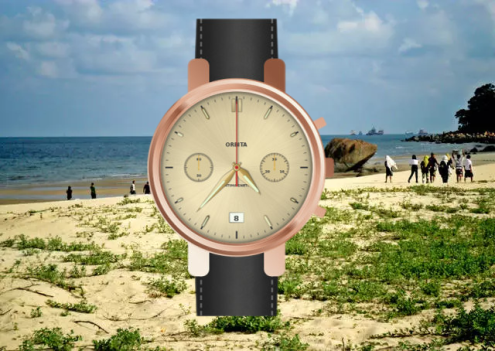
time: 4:37
